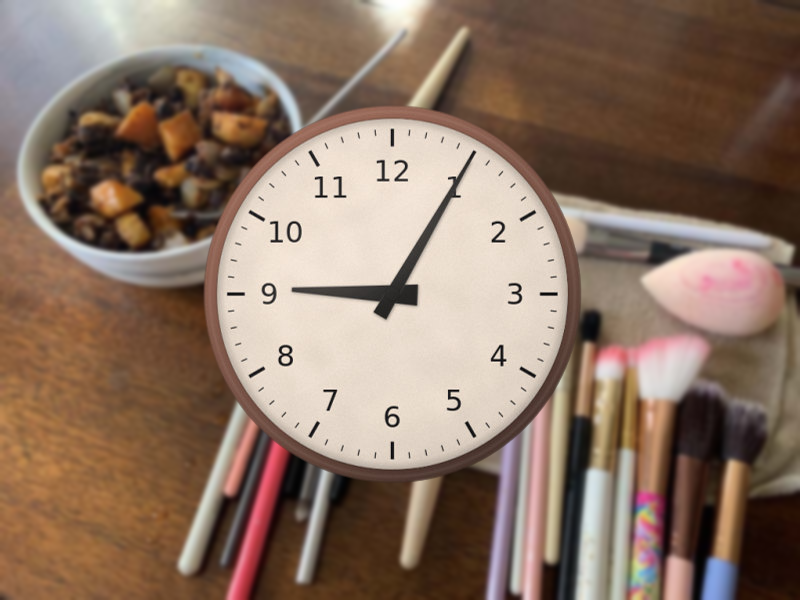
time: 9:05
